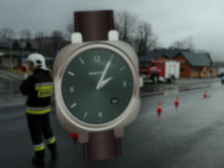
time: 2:05
